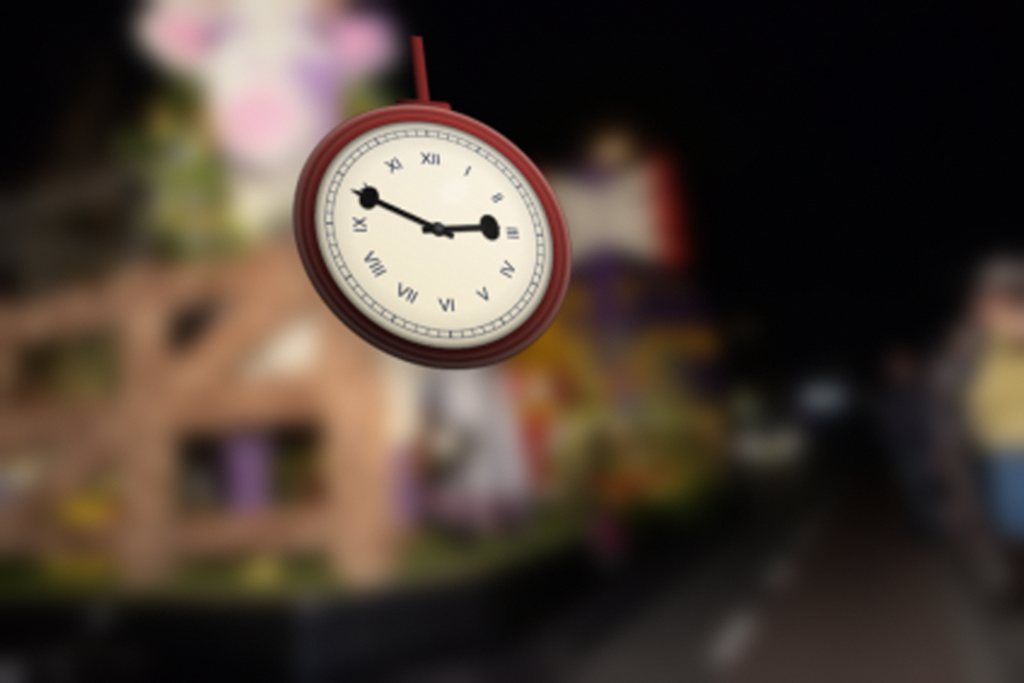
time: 2:49
